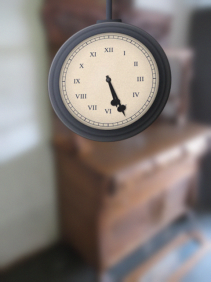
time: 5:26
